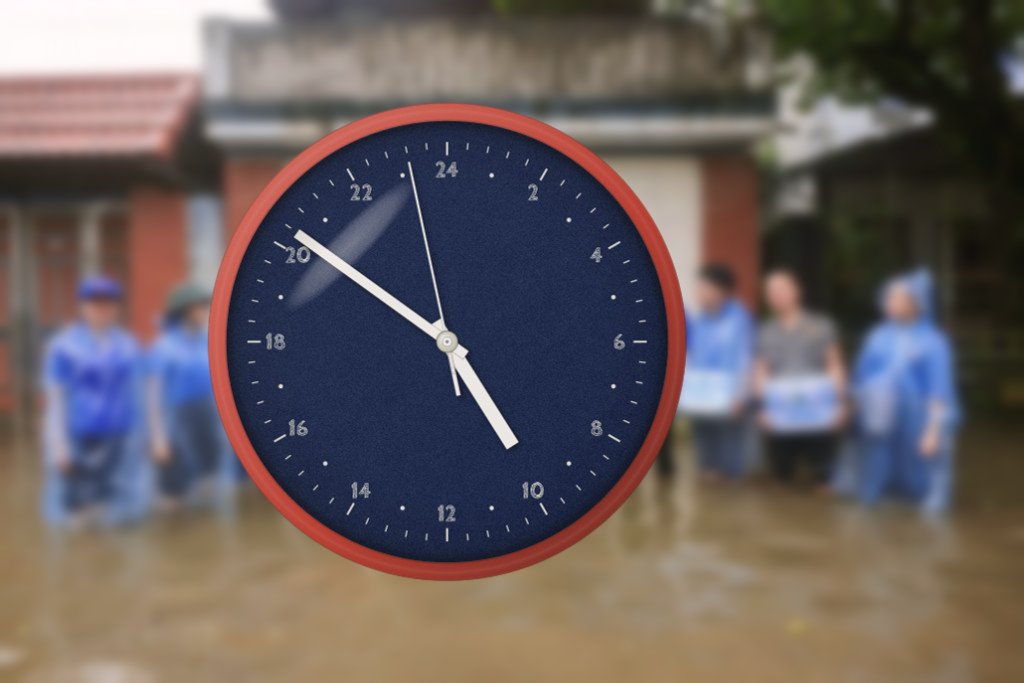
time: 9:50:58
